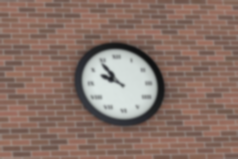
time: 9:54
